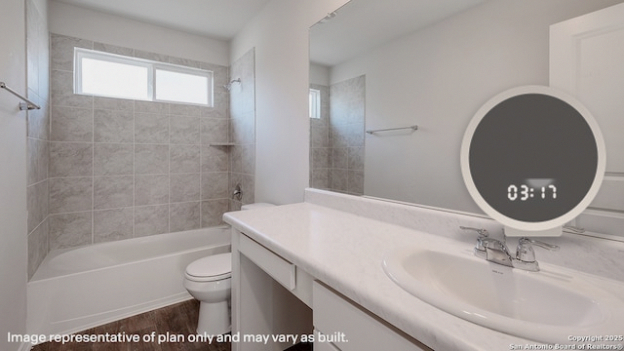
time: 3:17
